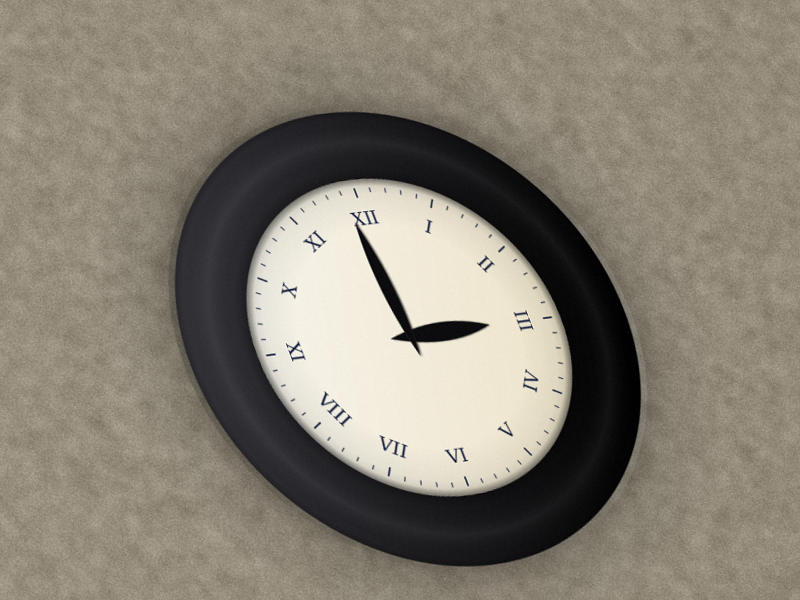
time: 2:59
